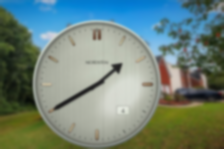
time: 1:40
